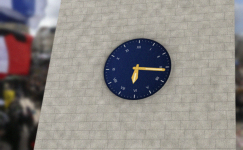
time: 6:16
